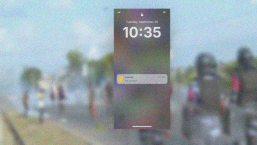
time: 10:35
